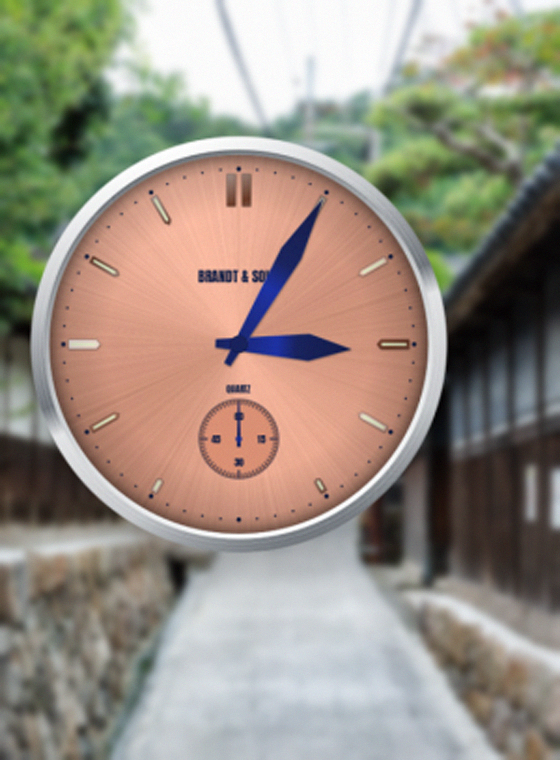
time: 3:05
